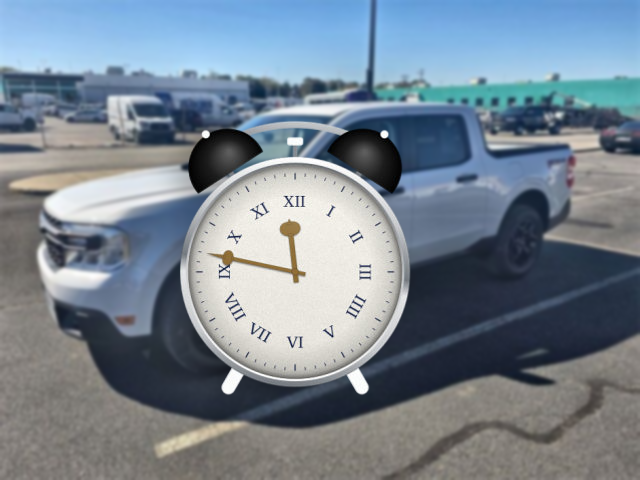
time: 11:47
